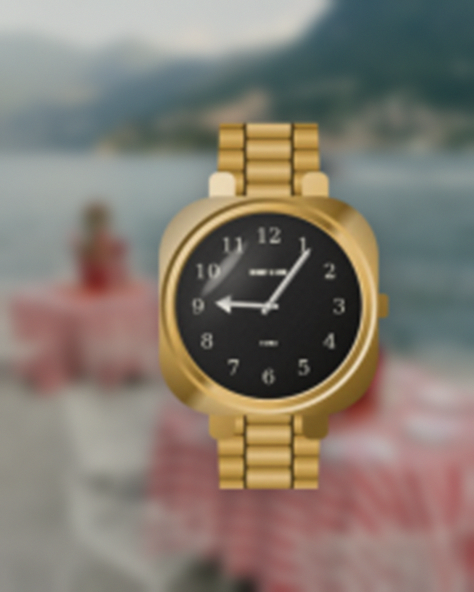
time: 9:06
